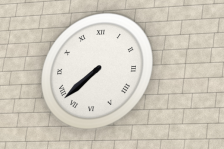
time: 7:38
